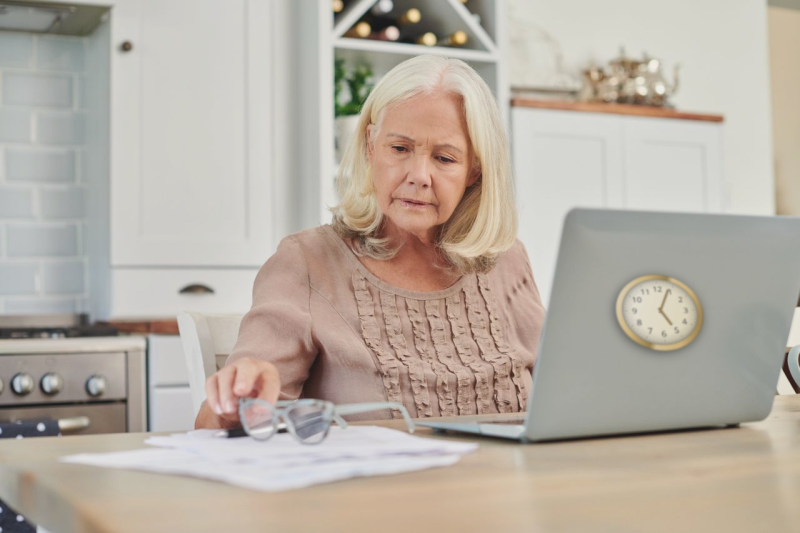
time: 5:04
